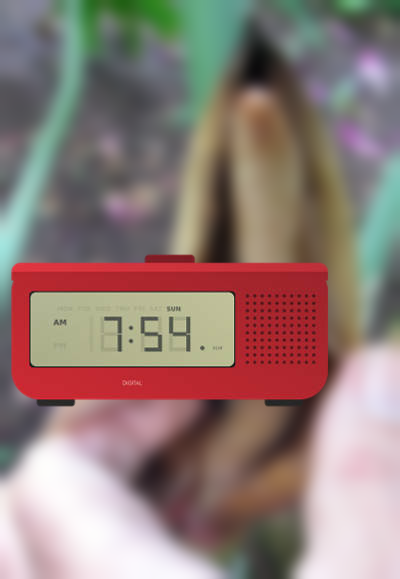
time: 7:54
